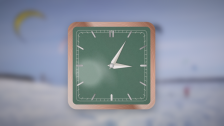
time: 3:05
